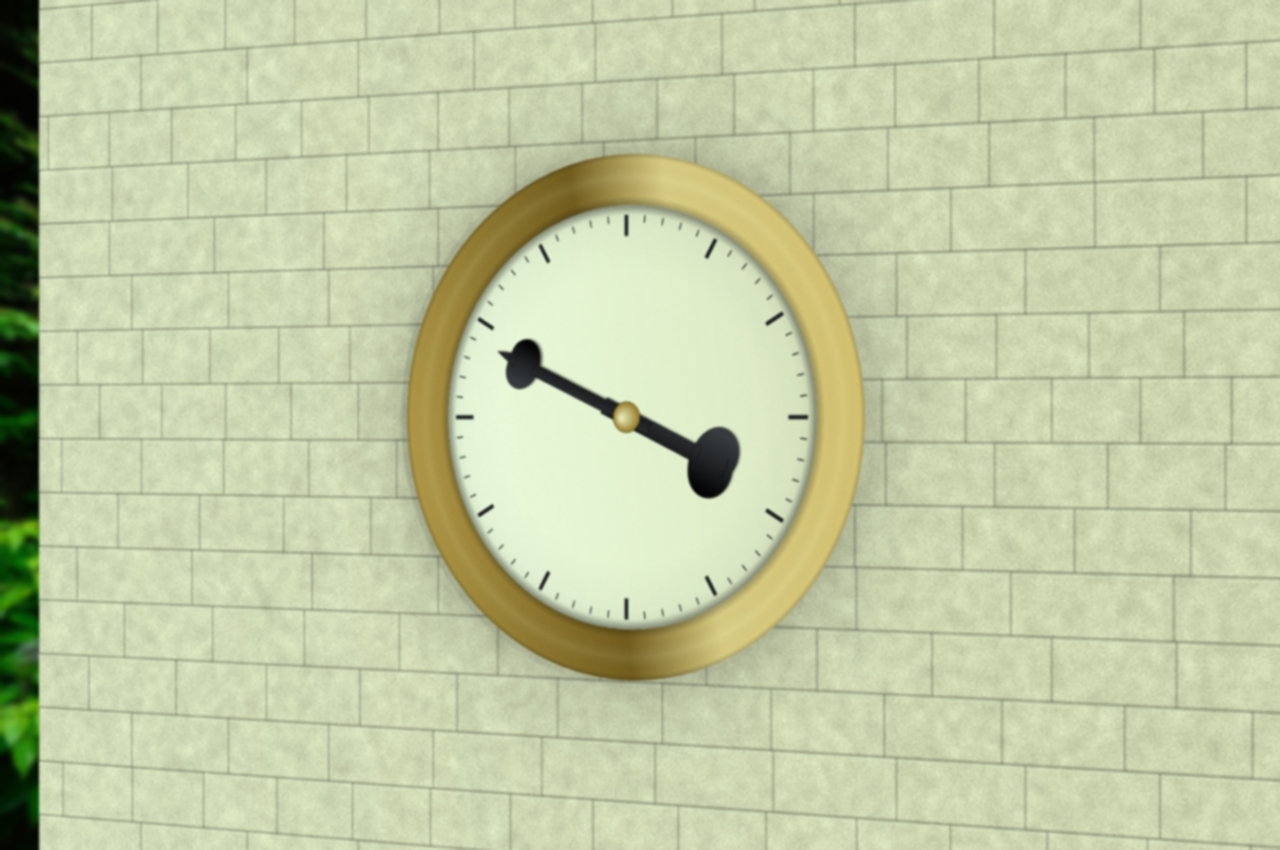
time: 3:49
